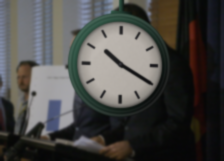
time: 10:20
